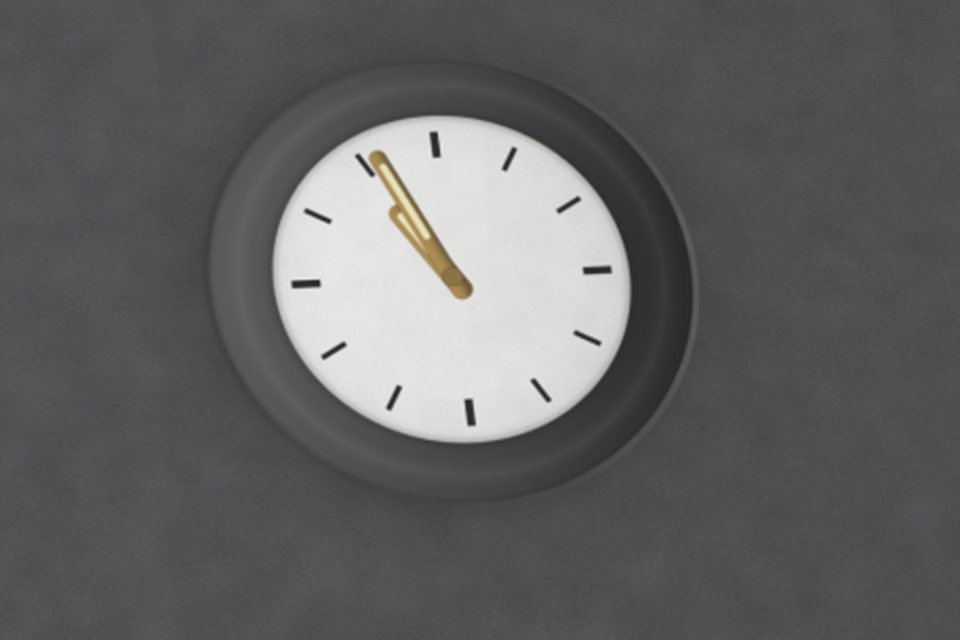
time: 10:56
